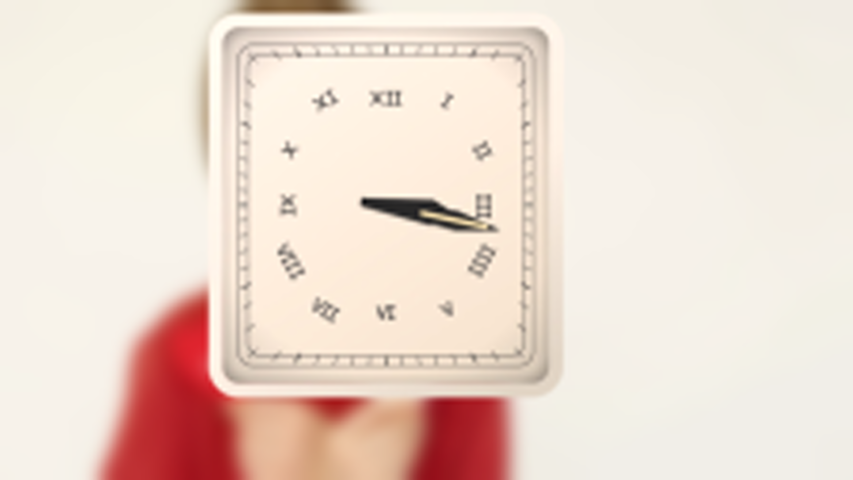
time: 3:17
